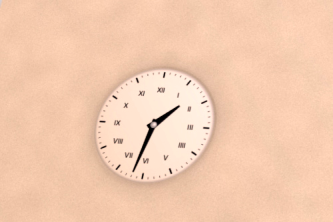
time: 1:32
